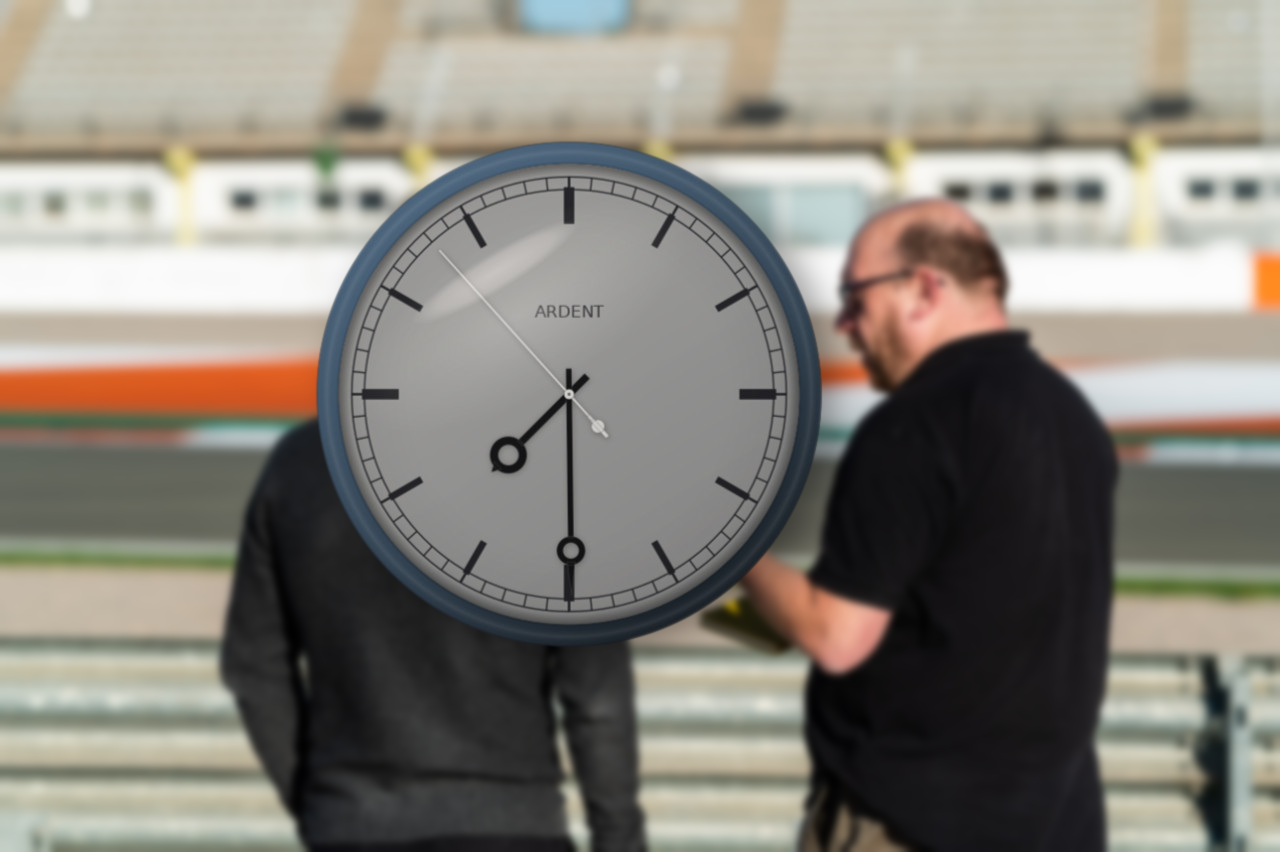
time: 7:29:53
